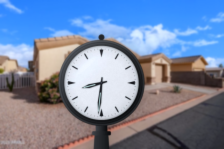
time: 8:31
